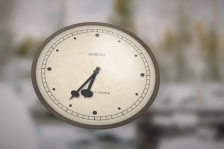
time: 6:36
